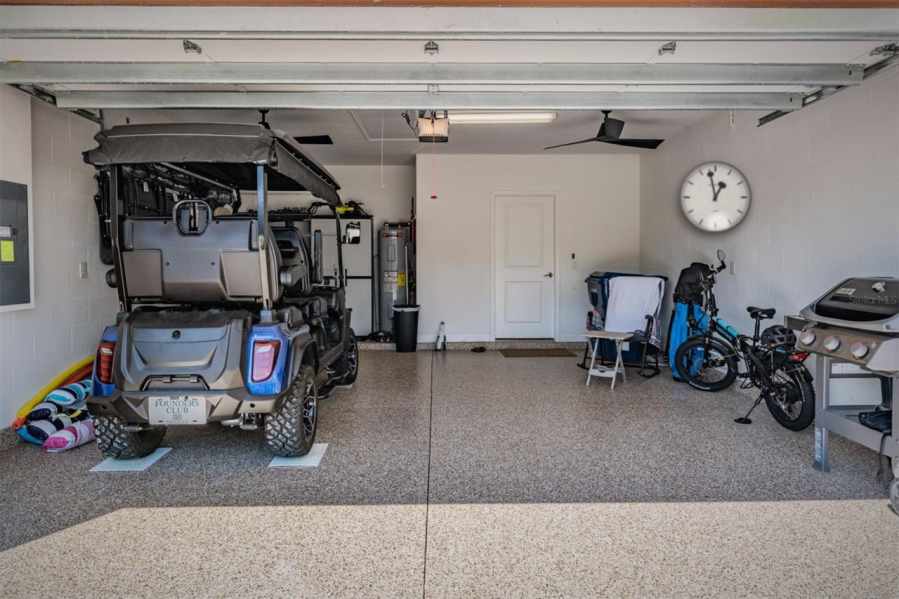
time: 12:58
